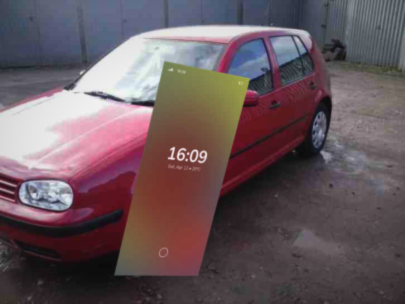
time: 16:09
